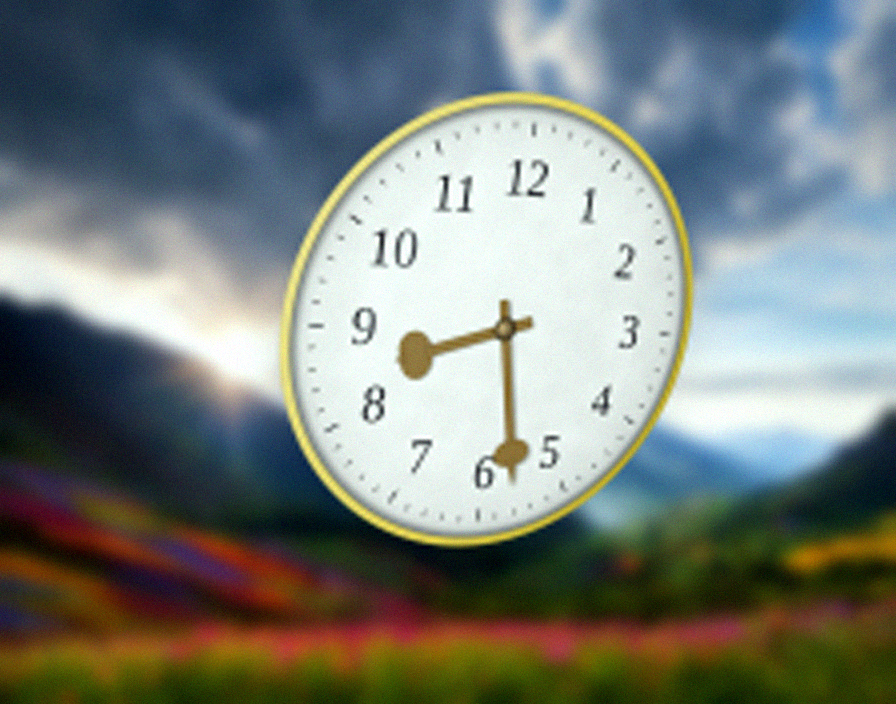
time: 8:28
